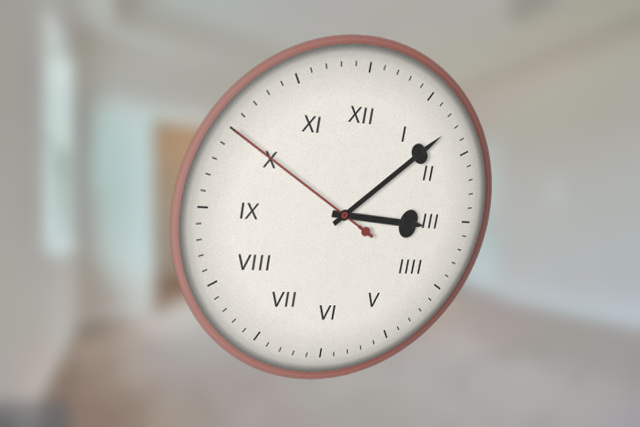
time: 3:07:50
